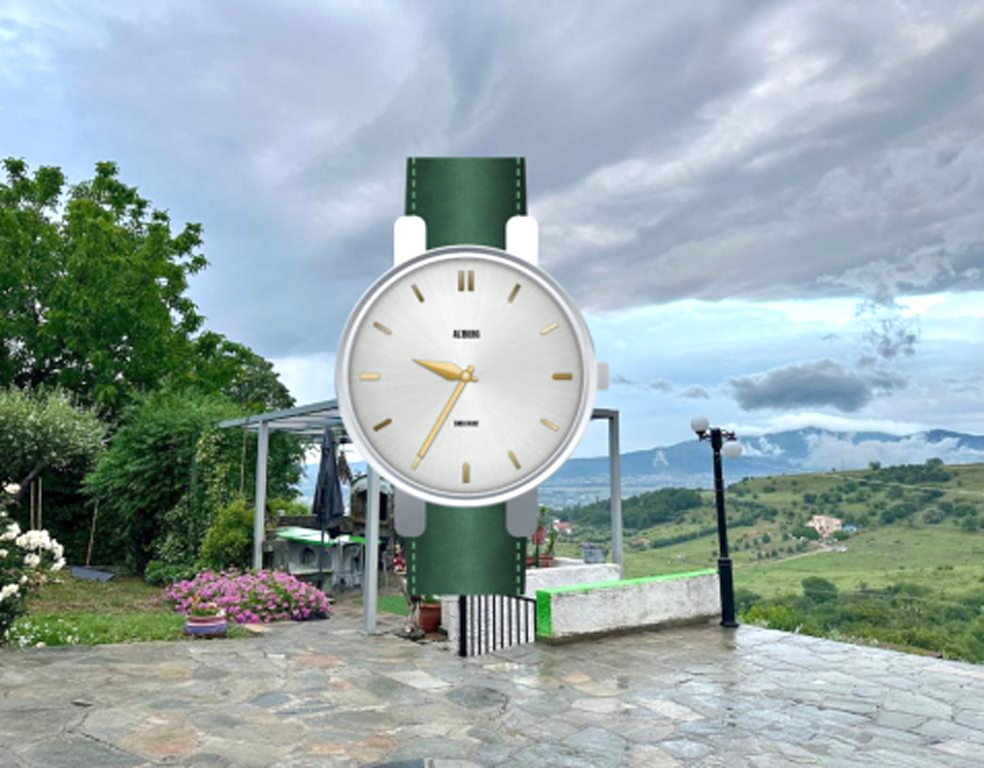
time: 9:35
